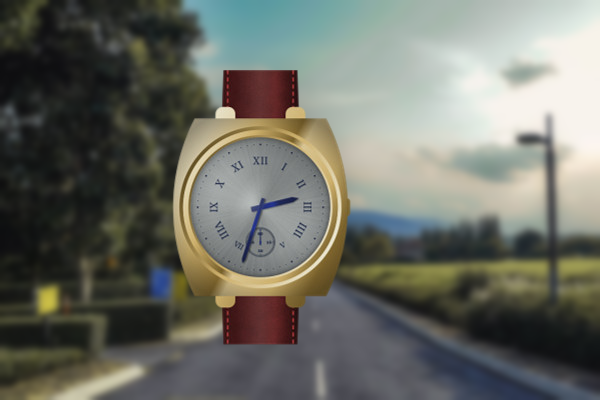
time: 2:33
